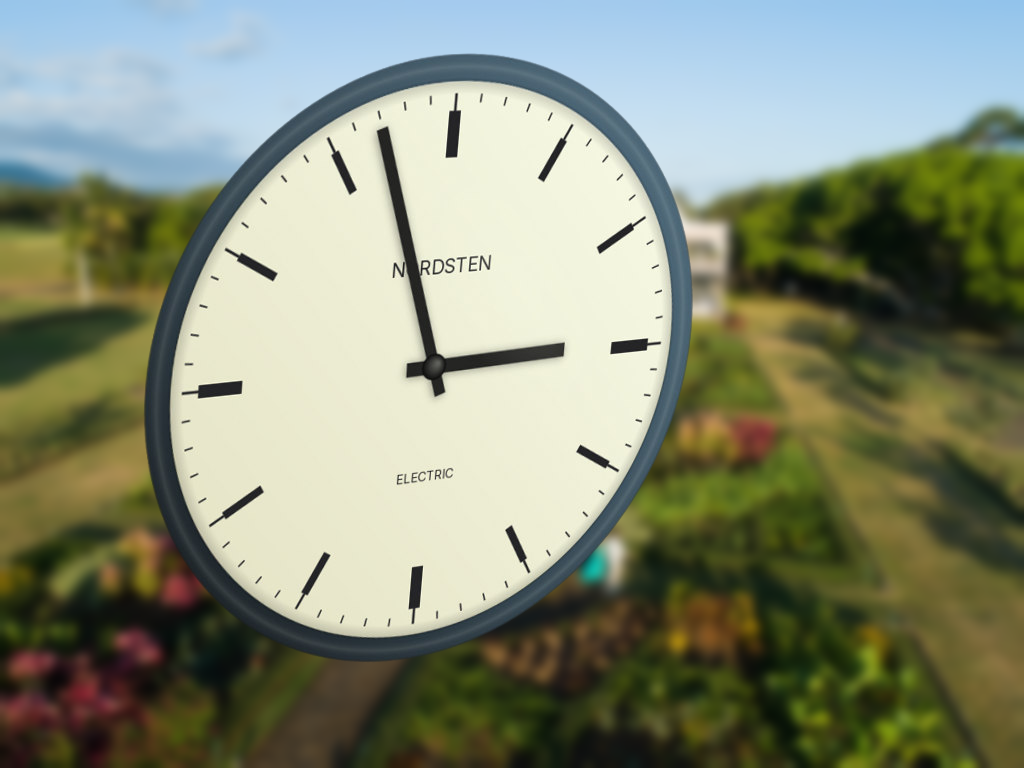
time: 2:57
